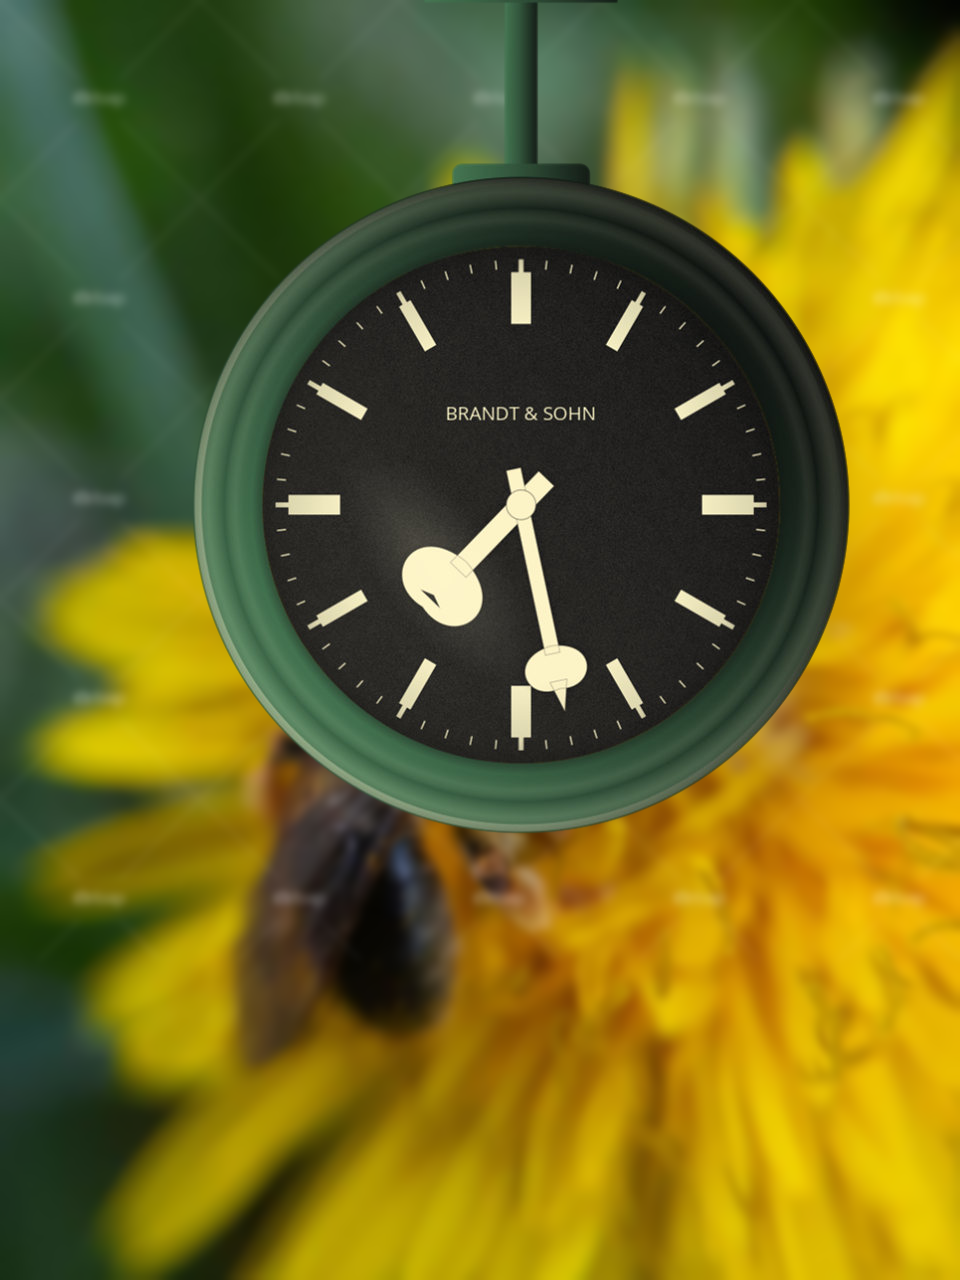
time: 7:28
